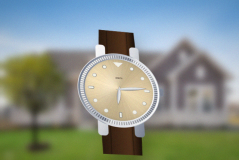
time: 6:14
